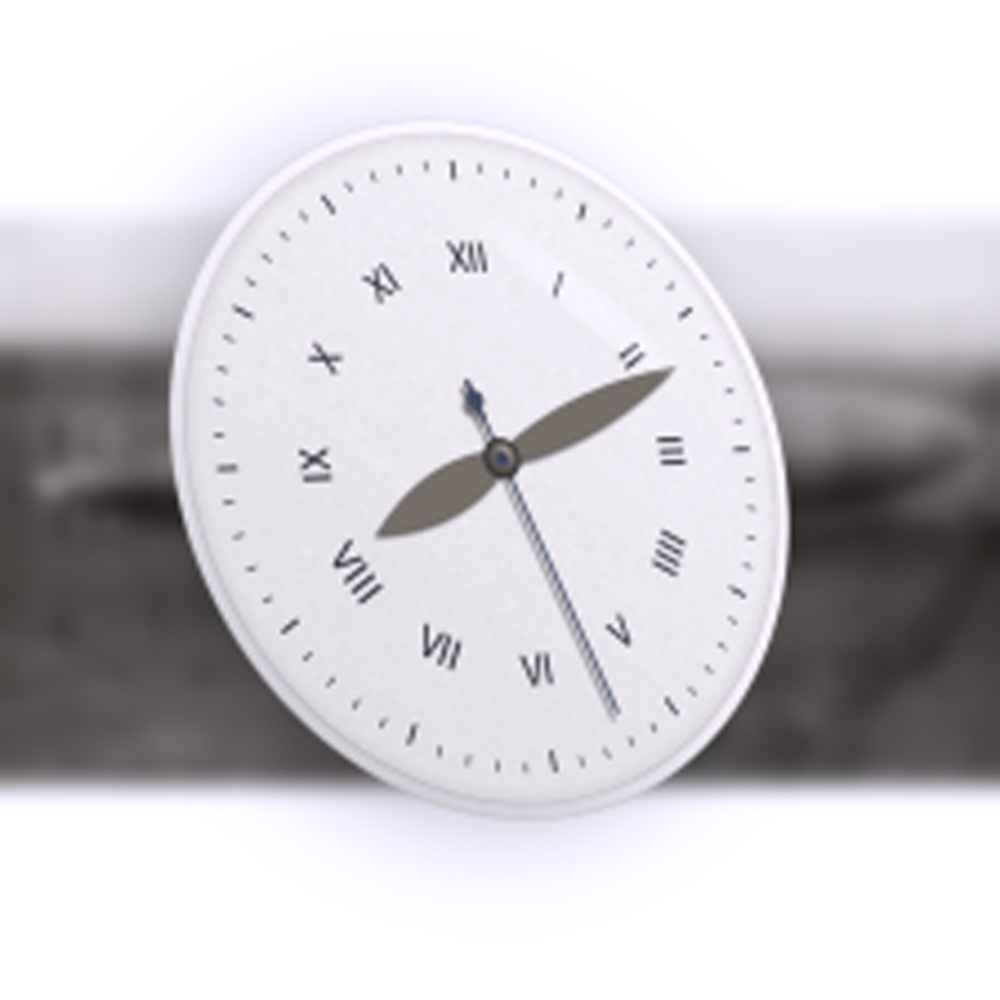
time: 8:11:27
